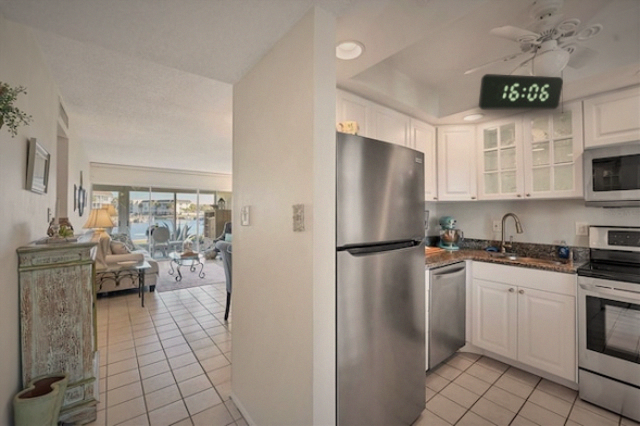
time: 16:06
